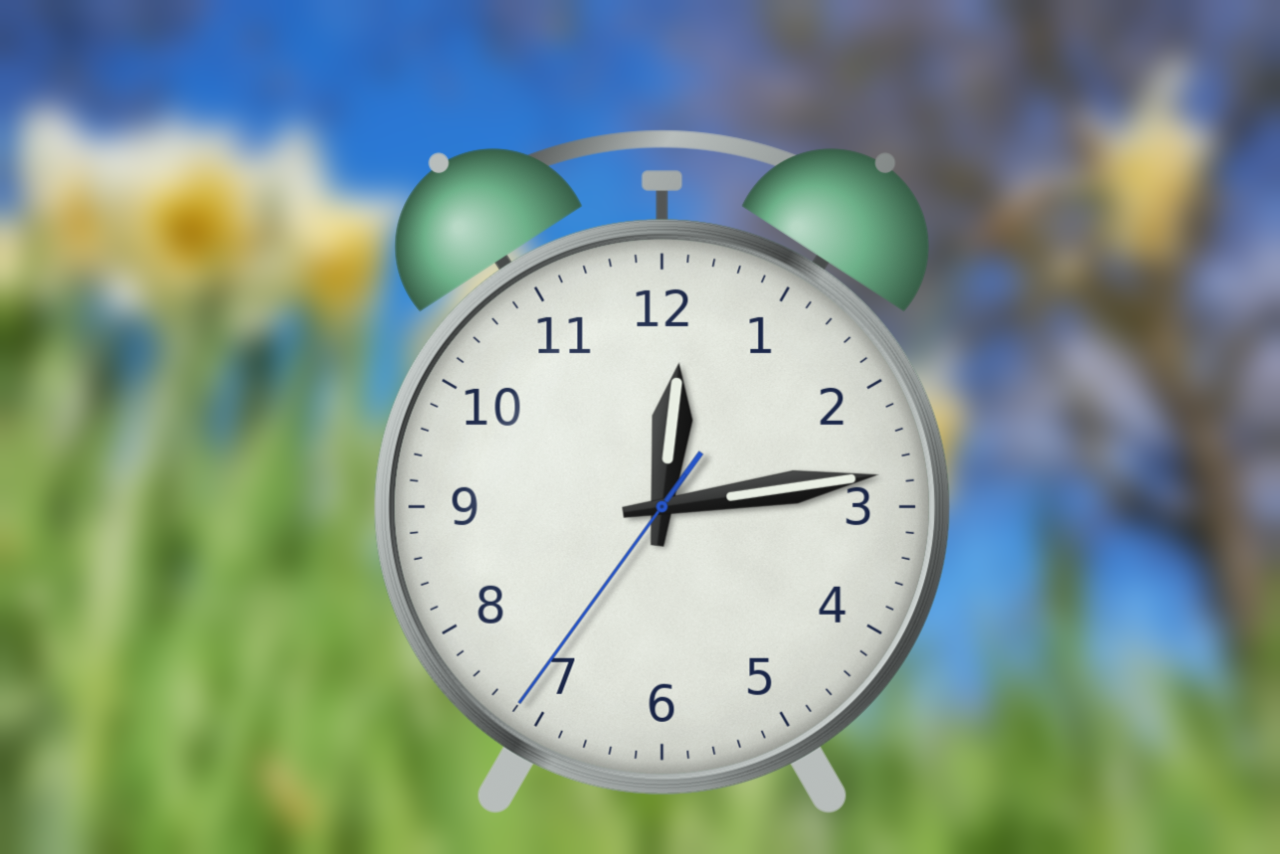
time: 12:13:36
